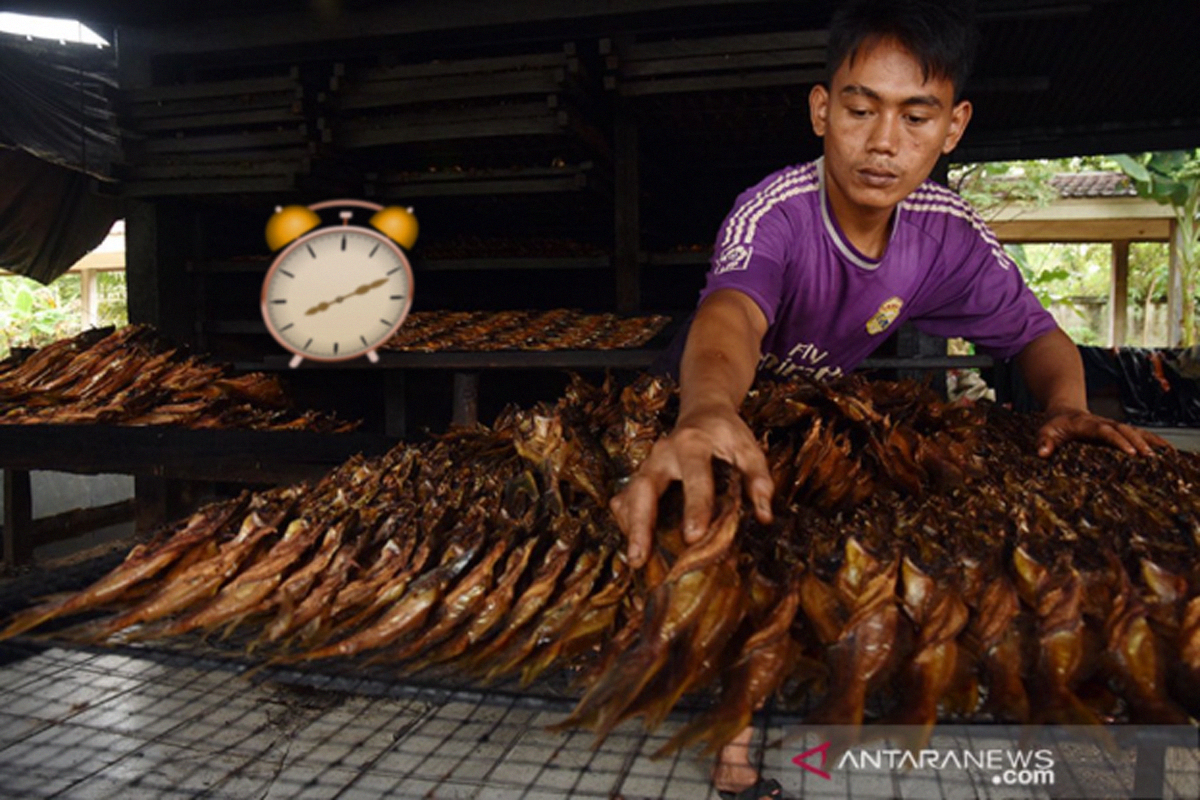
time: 8:11
